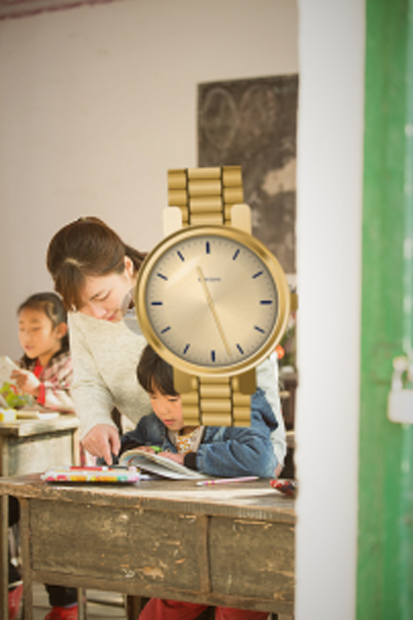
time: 11:27
